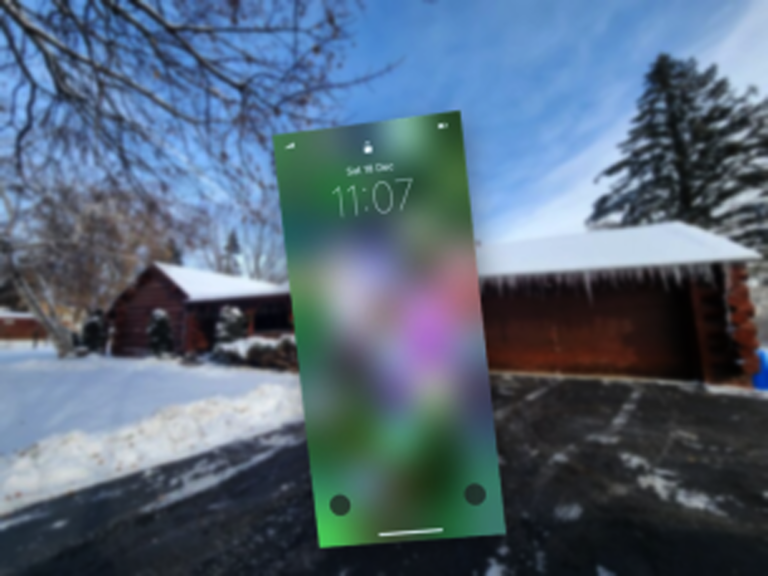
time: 11:07
